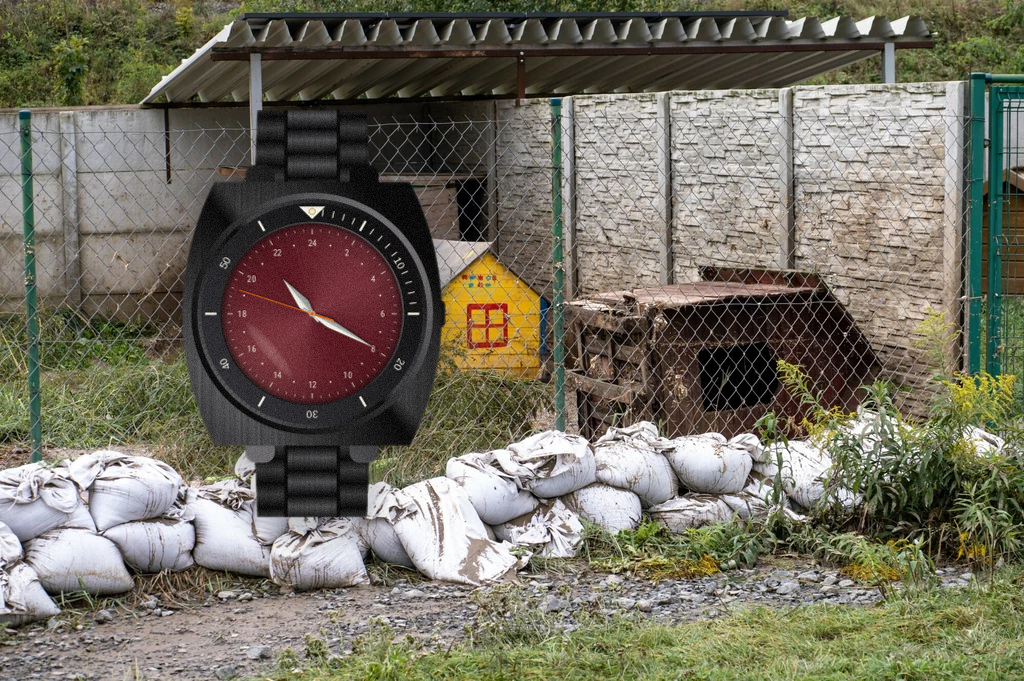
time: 21:19:48
